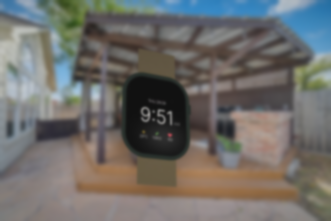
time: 9:51
